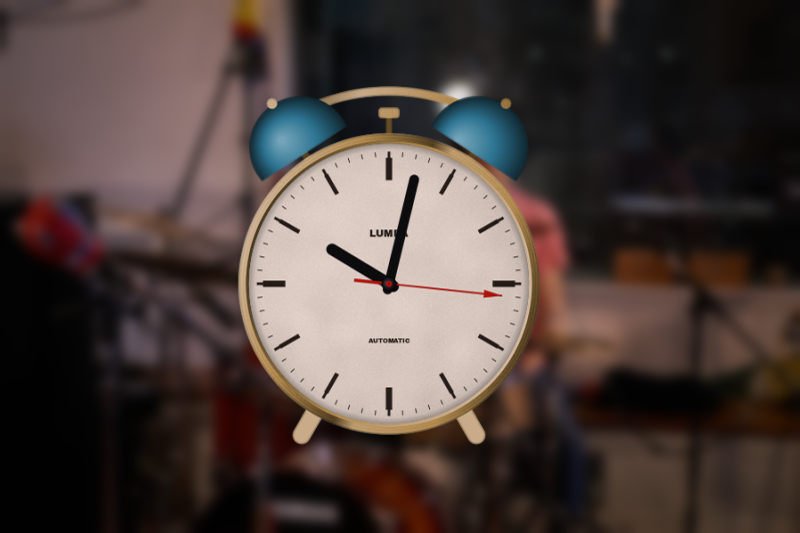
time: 10:02:16
